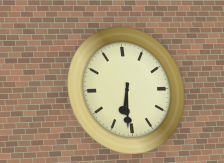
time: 6:31
